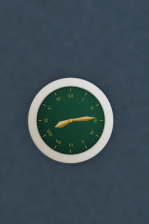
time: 8:14
